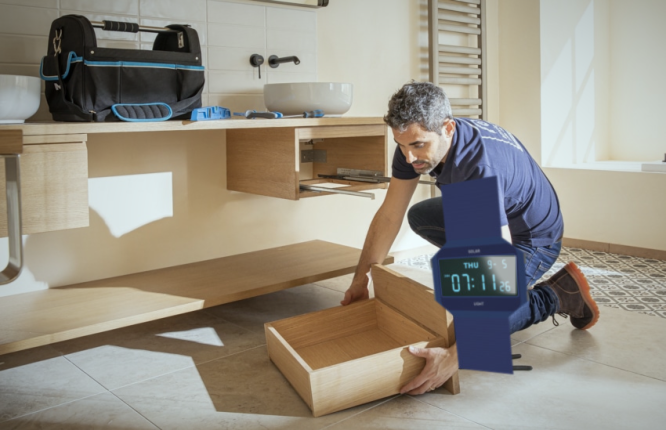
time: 7:11
